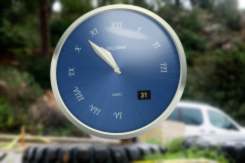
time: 10:53
